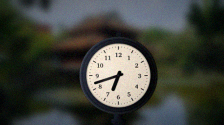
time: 6:42
